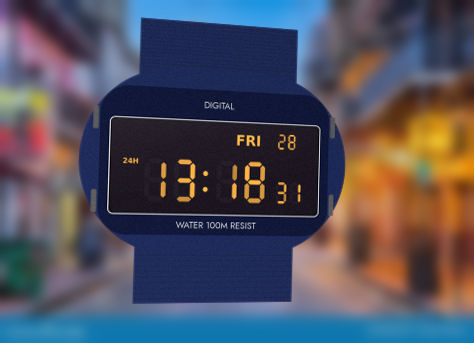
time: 13:18:31
